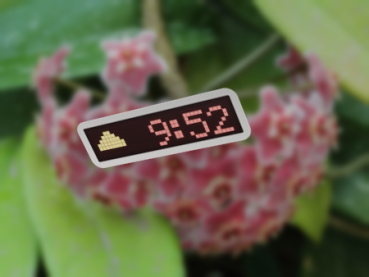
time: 9:52
